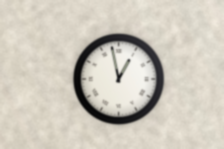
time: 12:58
